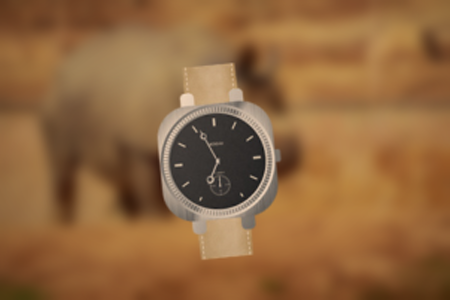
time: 6:56
